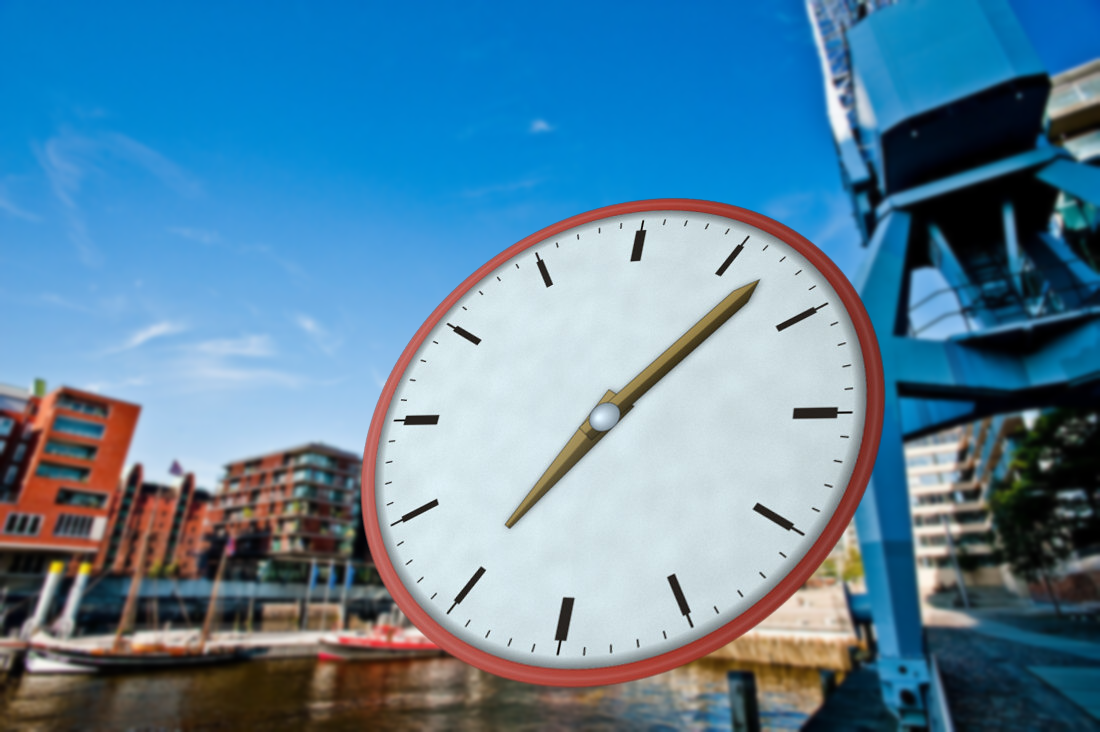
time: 7:07
